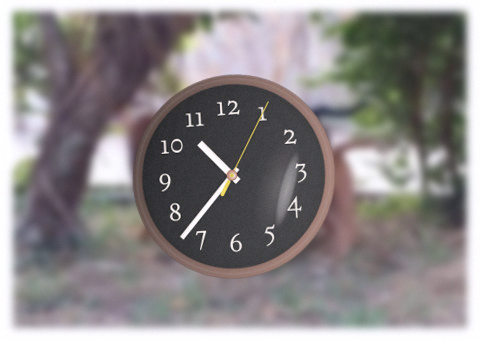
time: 10:37:05
